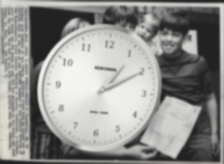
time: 1:10
